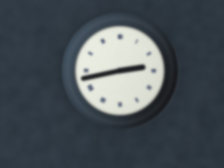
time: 2:43
